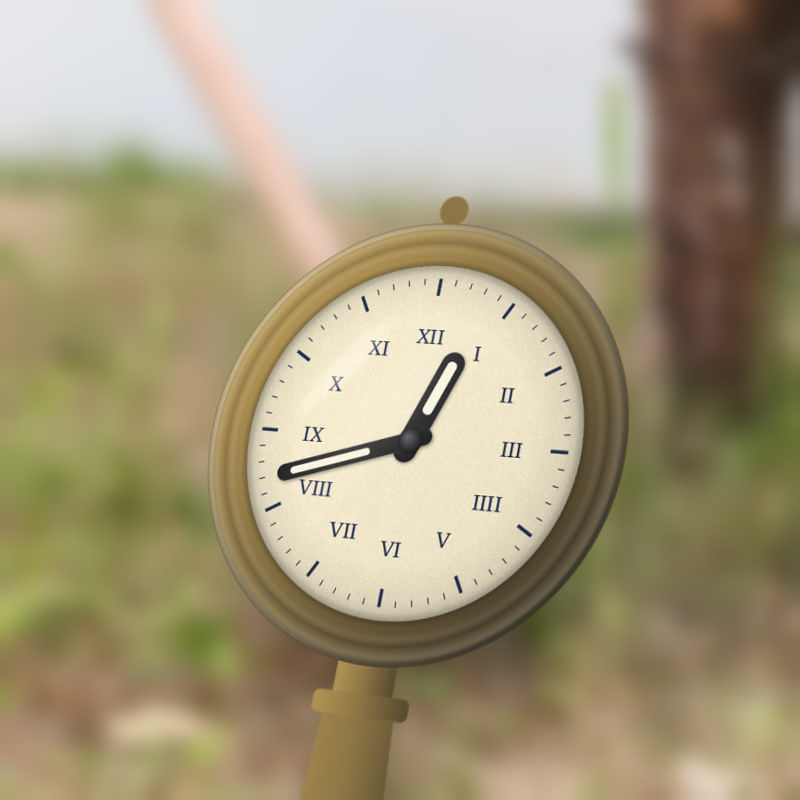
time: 12:42
